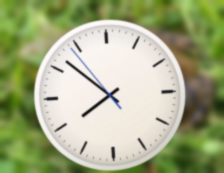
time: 7:51:54
